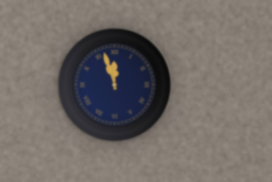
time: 11:57
